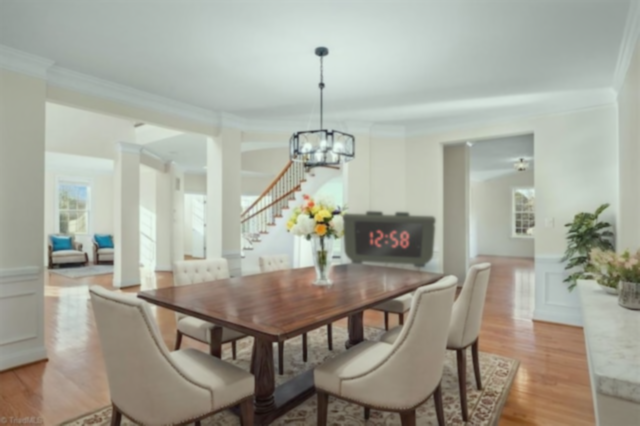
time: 12:58
